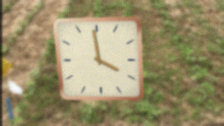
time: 3:59
